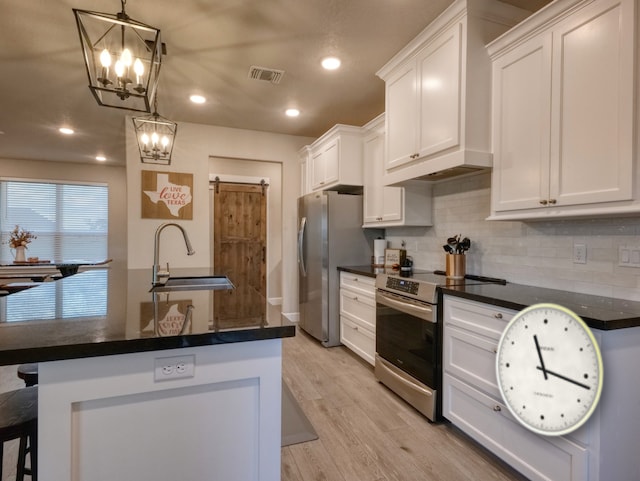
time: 11:17
